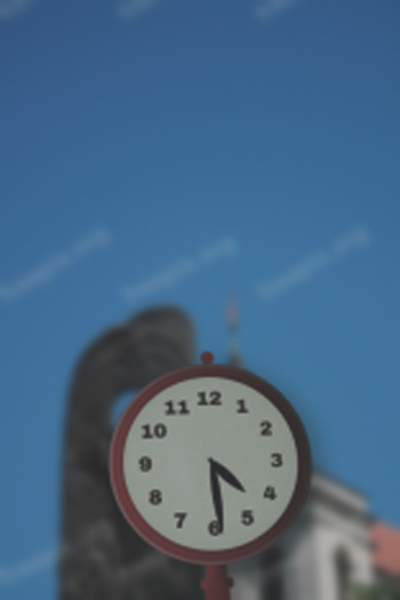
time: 4:29
